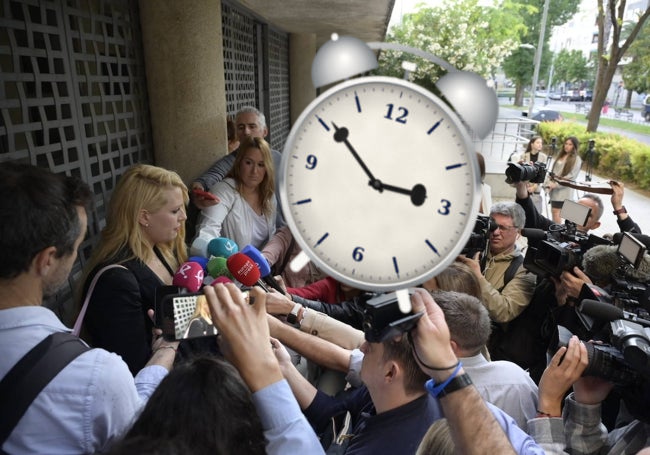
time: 2:51
